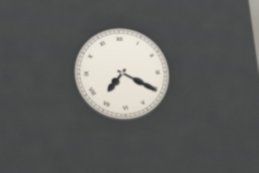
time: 7:20
